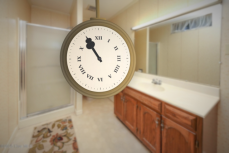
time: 10:55
